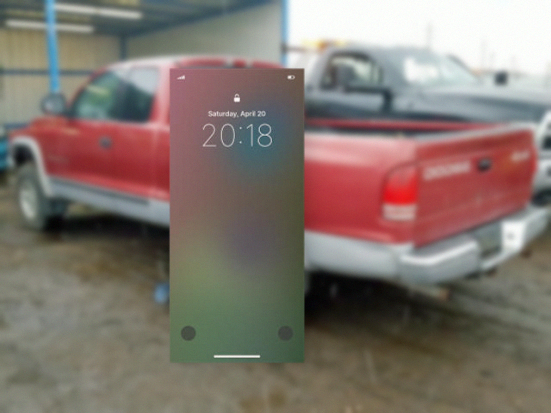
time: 20:18
